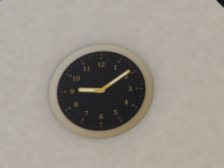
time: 9:09
